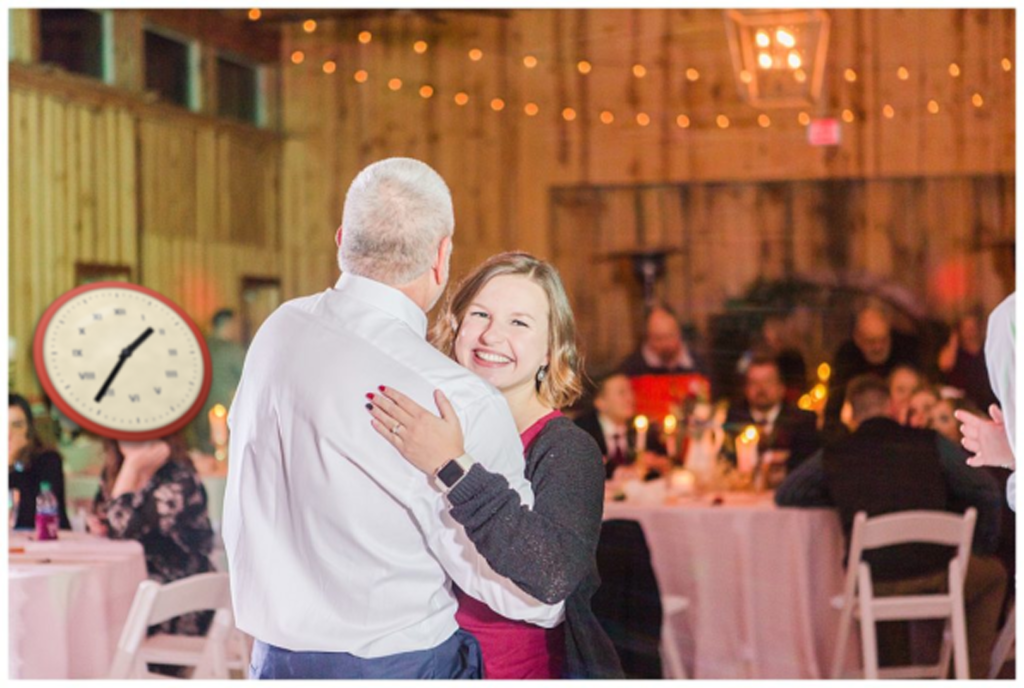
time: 1:36
